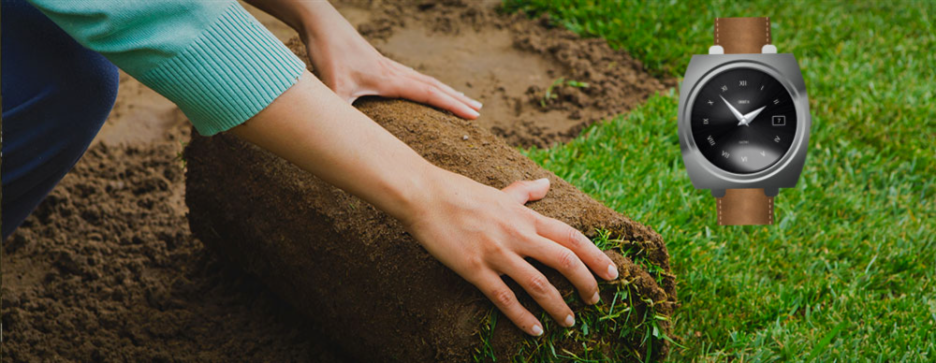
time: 1:53
